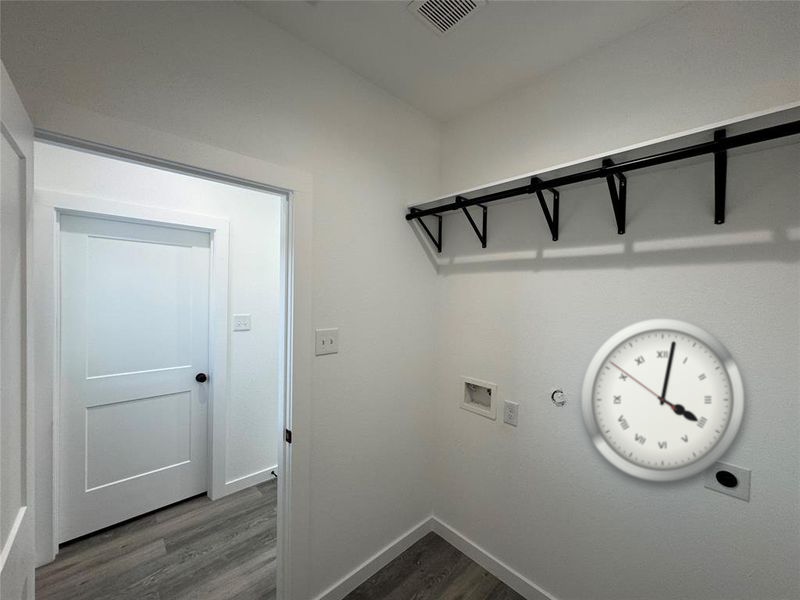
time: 4:01:51
